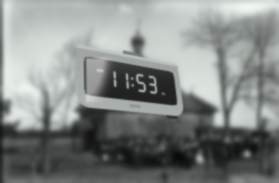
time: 11:53
